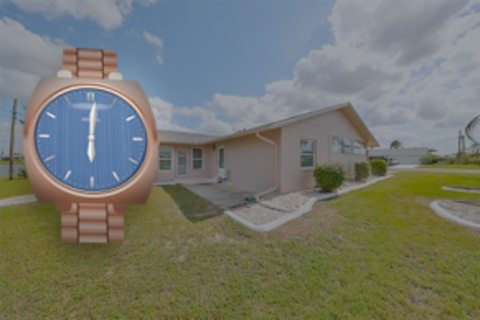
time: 6:01
